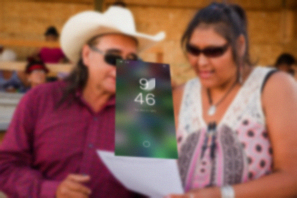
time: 9:46
